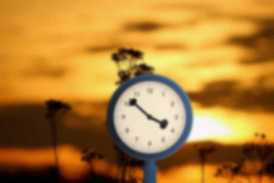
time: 3:52
